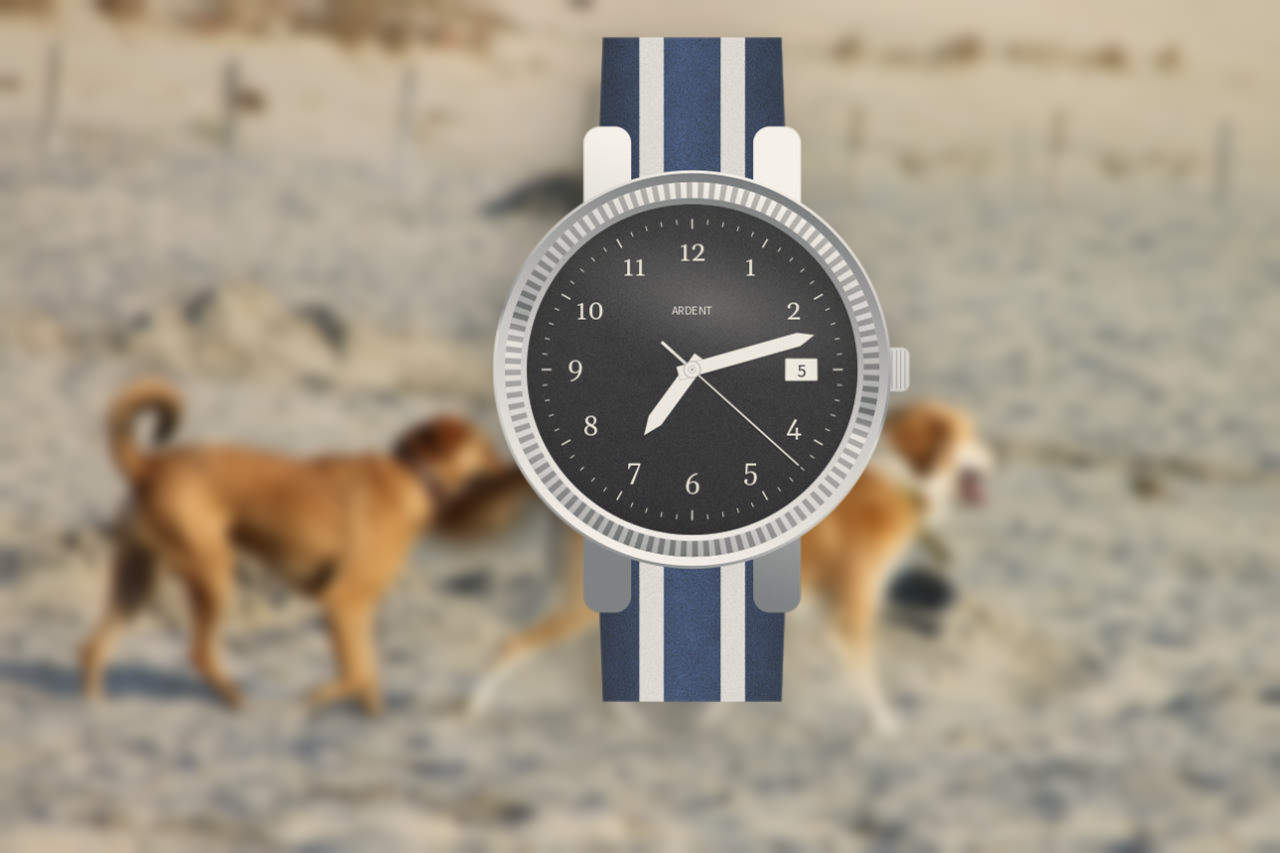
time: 7:12:22
